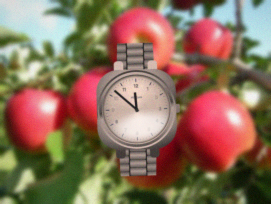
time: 11:52
